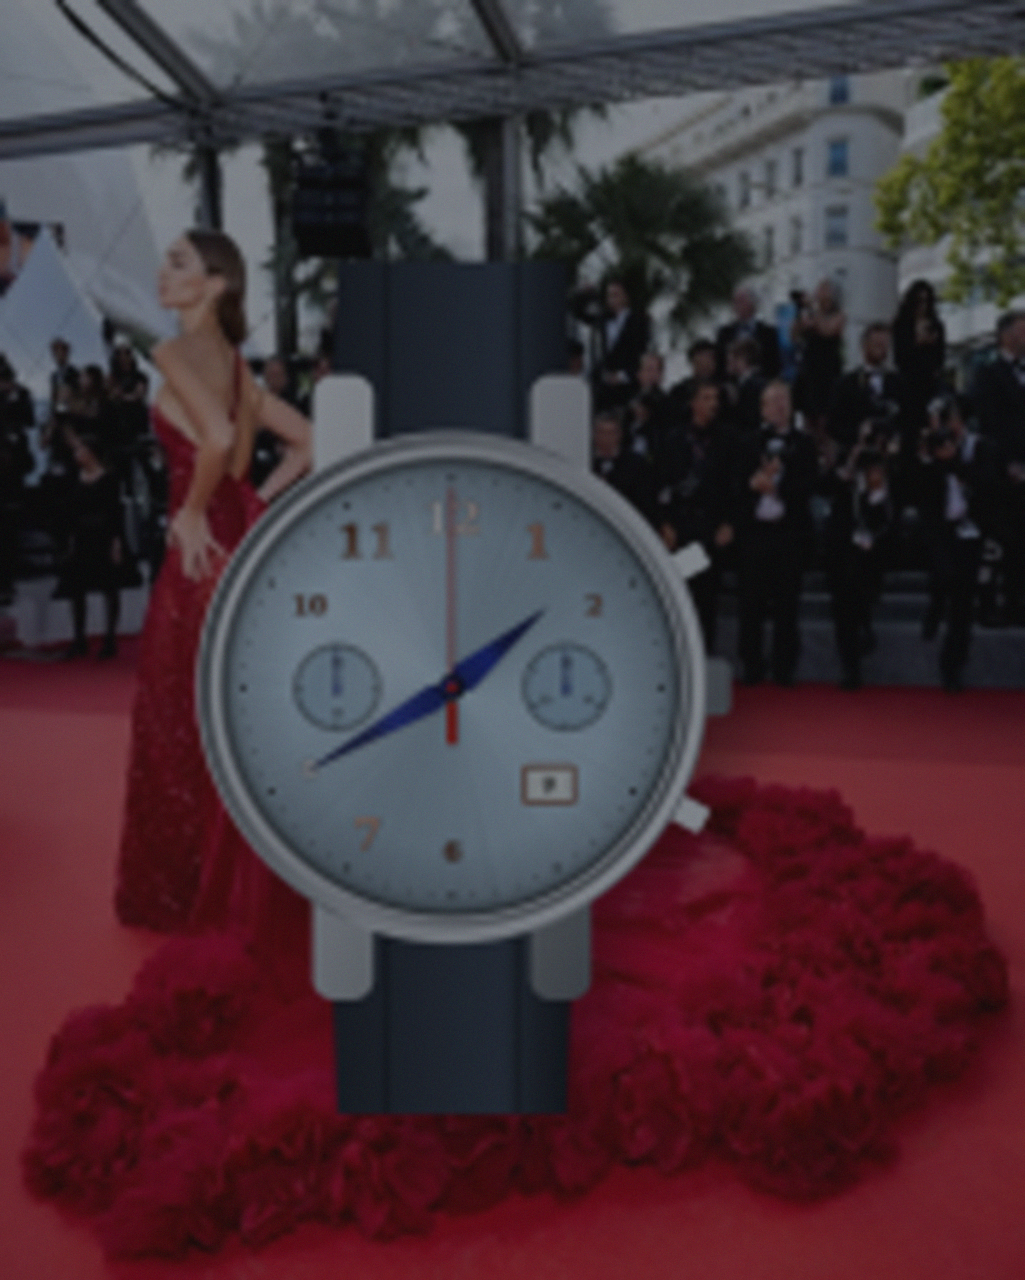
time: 1:40
